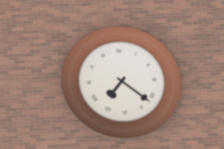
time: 7:22
